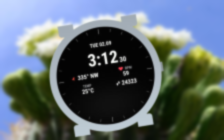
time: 3:12
